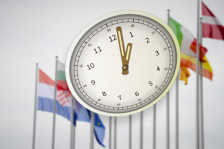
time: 1:02
